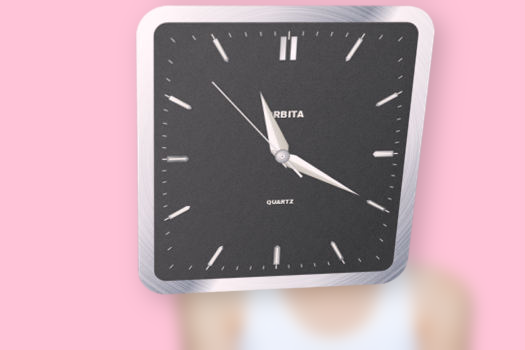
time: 11:19:53
